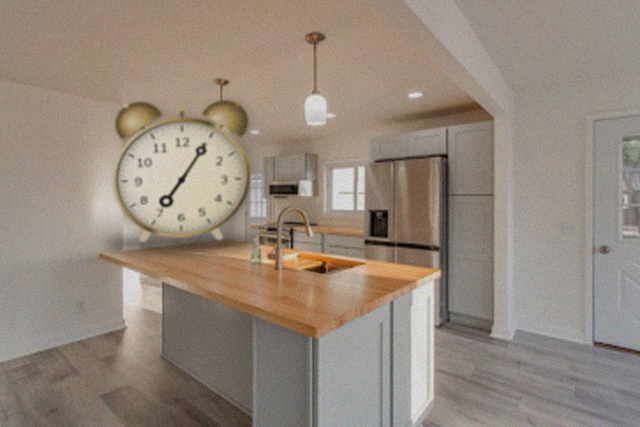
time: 7:05
